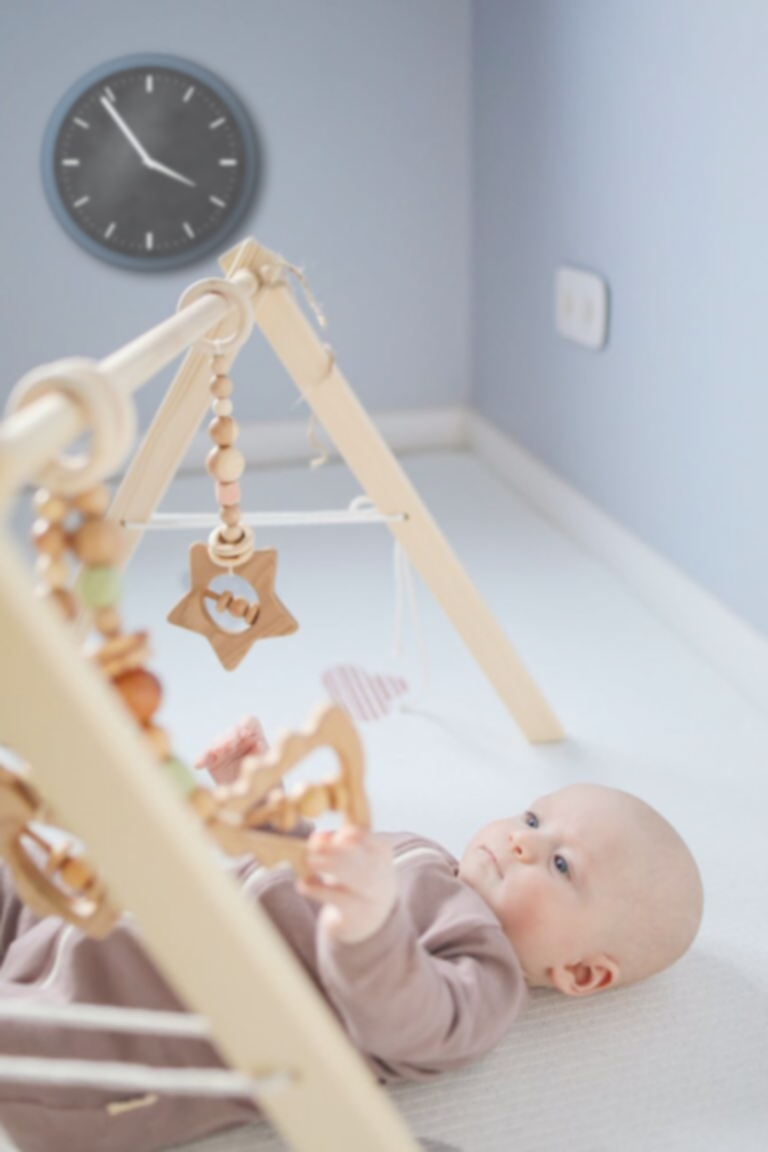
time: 3:54
